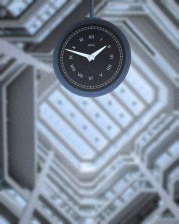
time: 1:48
